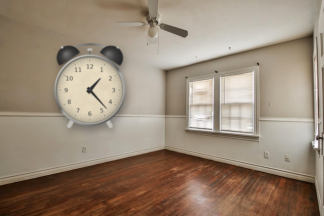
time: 1:23
